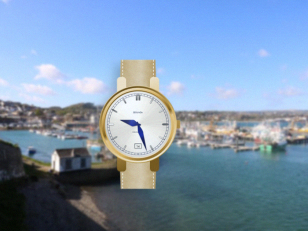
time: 9:27
